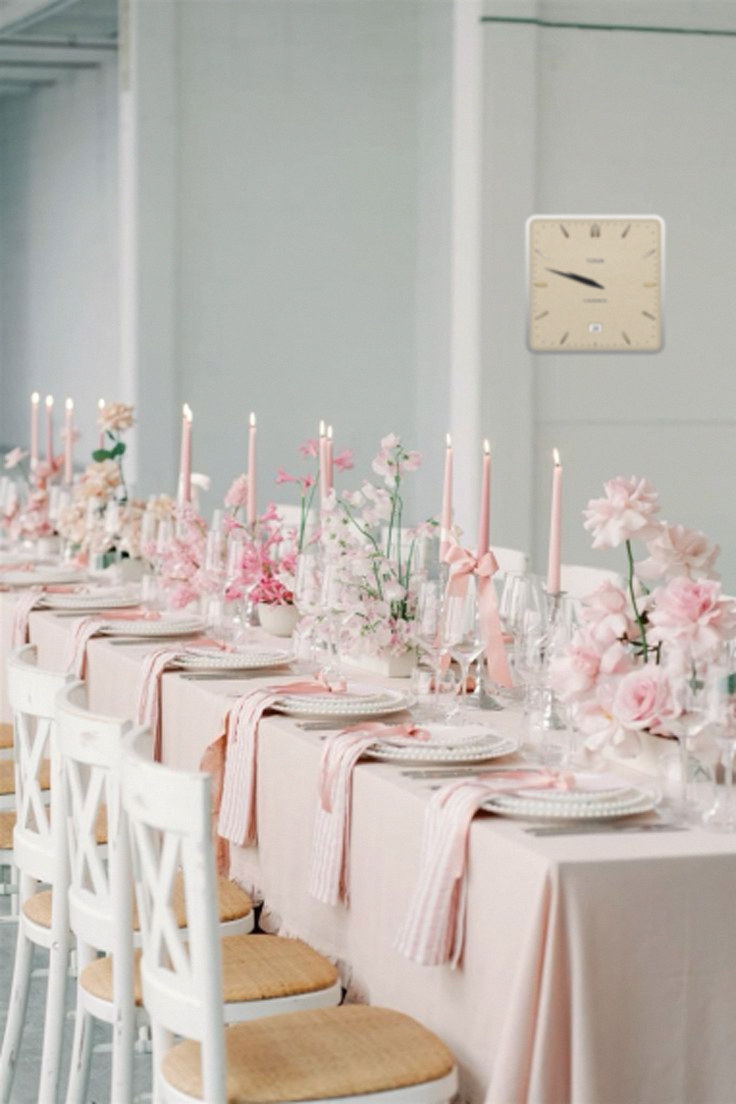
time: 9:48
